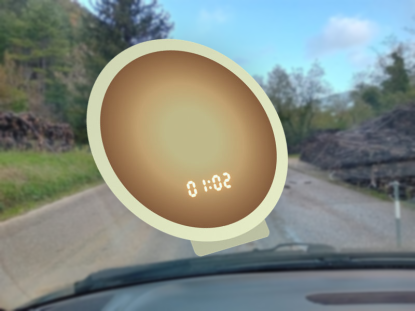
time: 1:02
